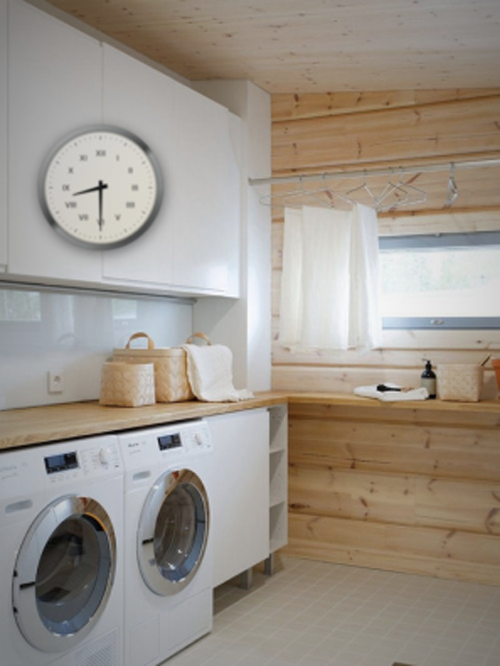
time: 8:30
